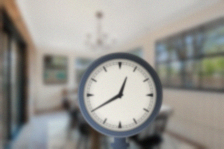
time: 12:40
